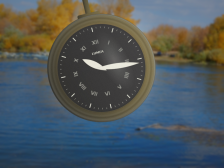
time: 10:16
